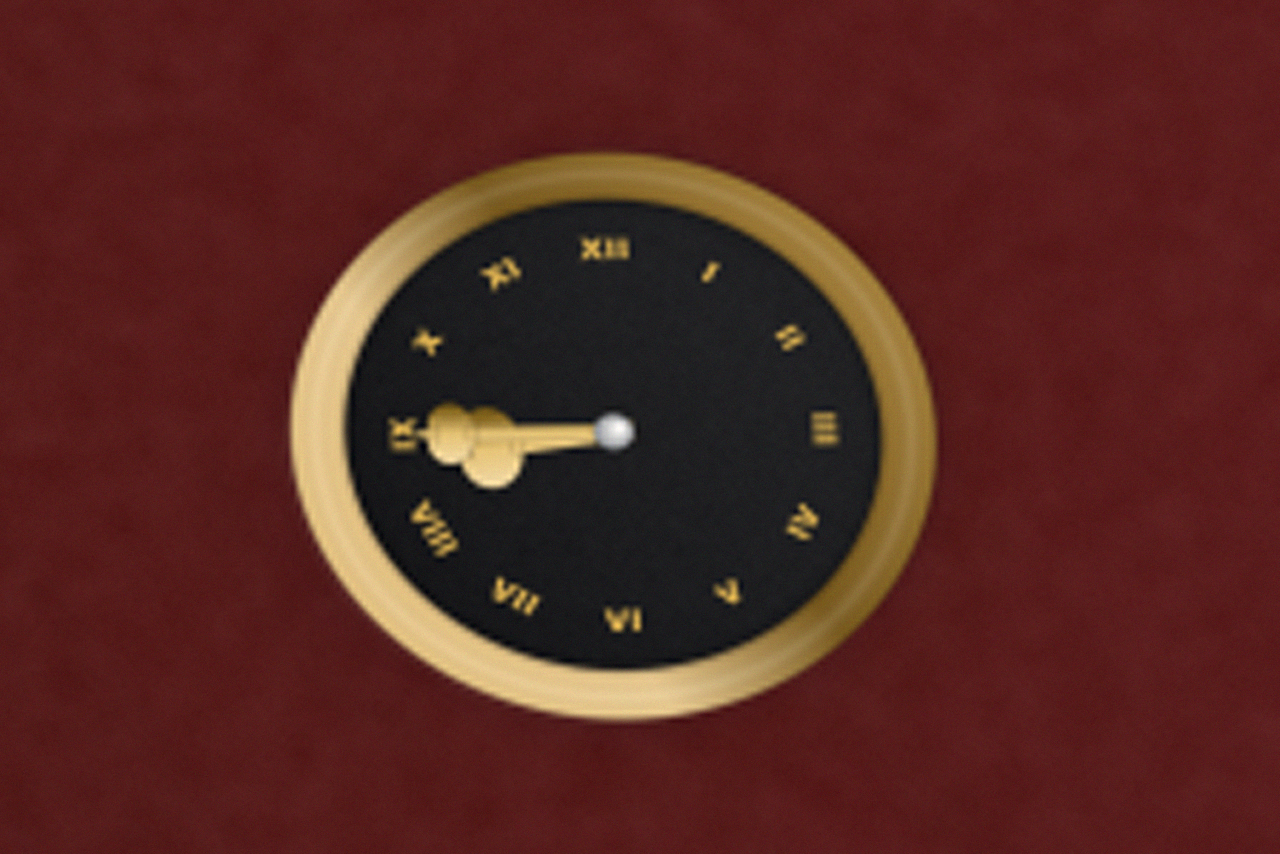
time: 8:45
